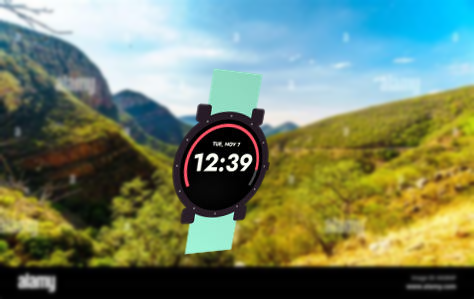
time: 12:39
